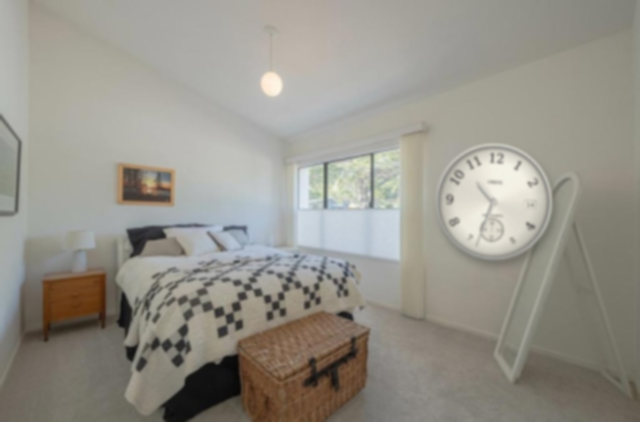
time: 10:33
